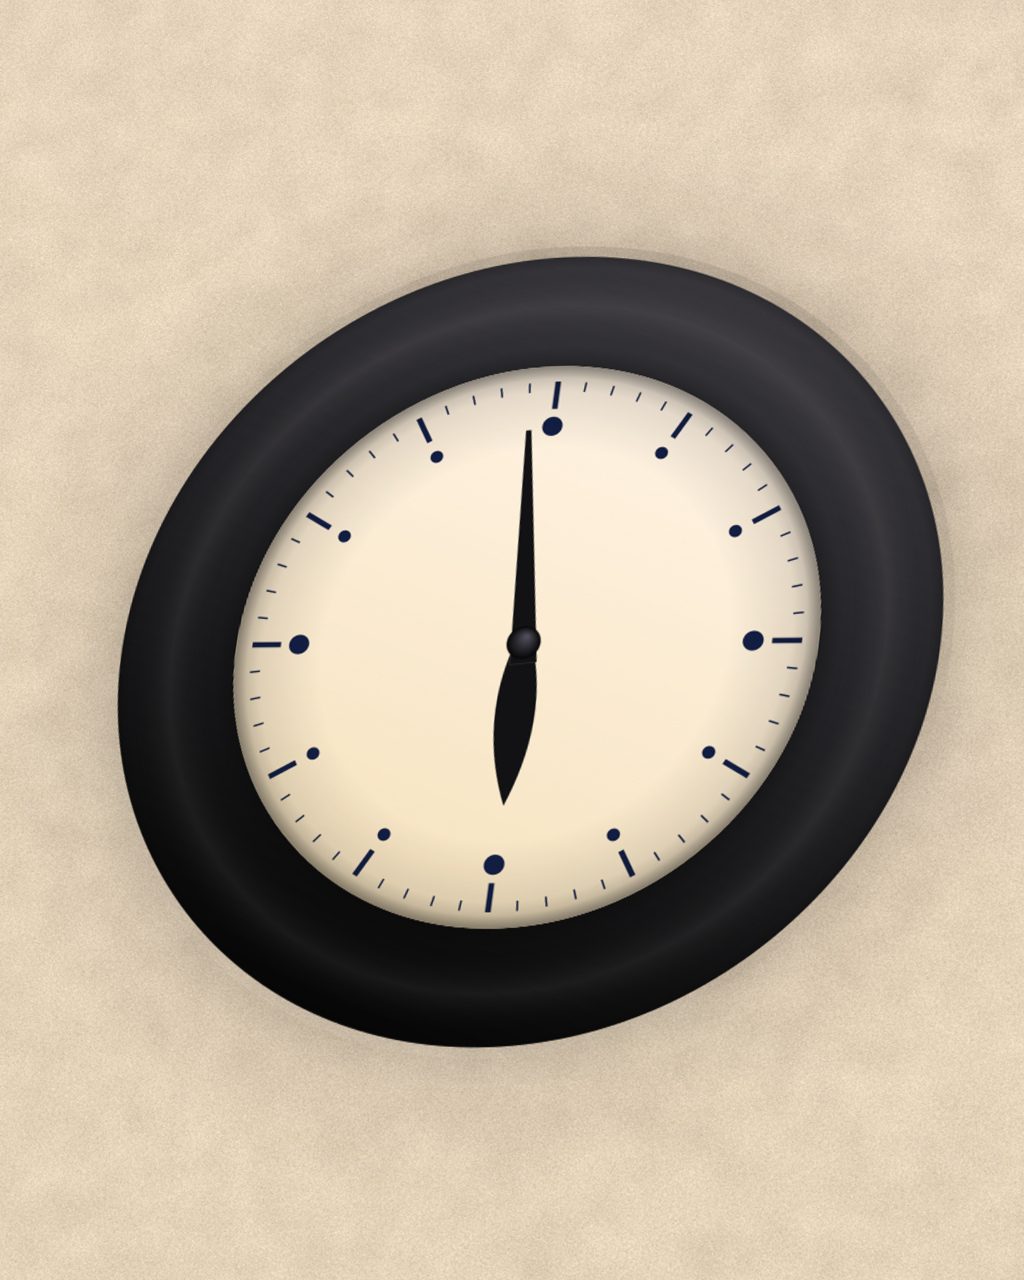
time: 5:59
